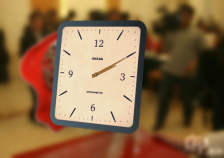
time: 2:10
